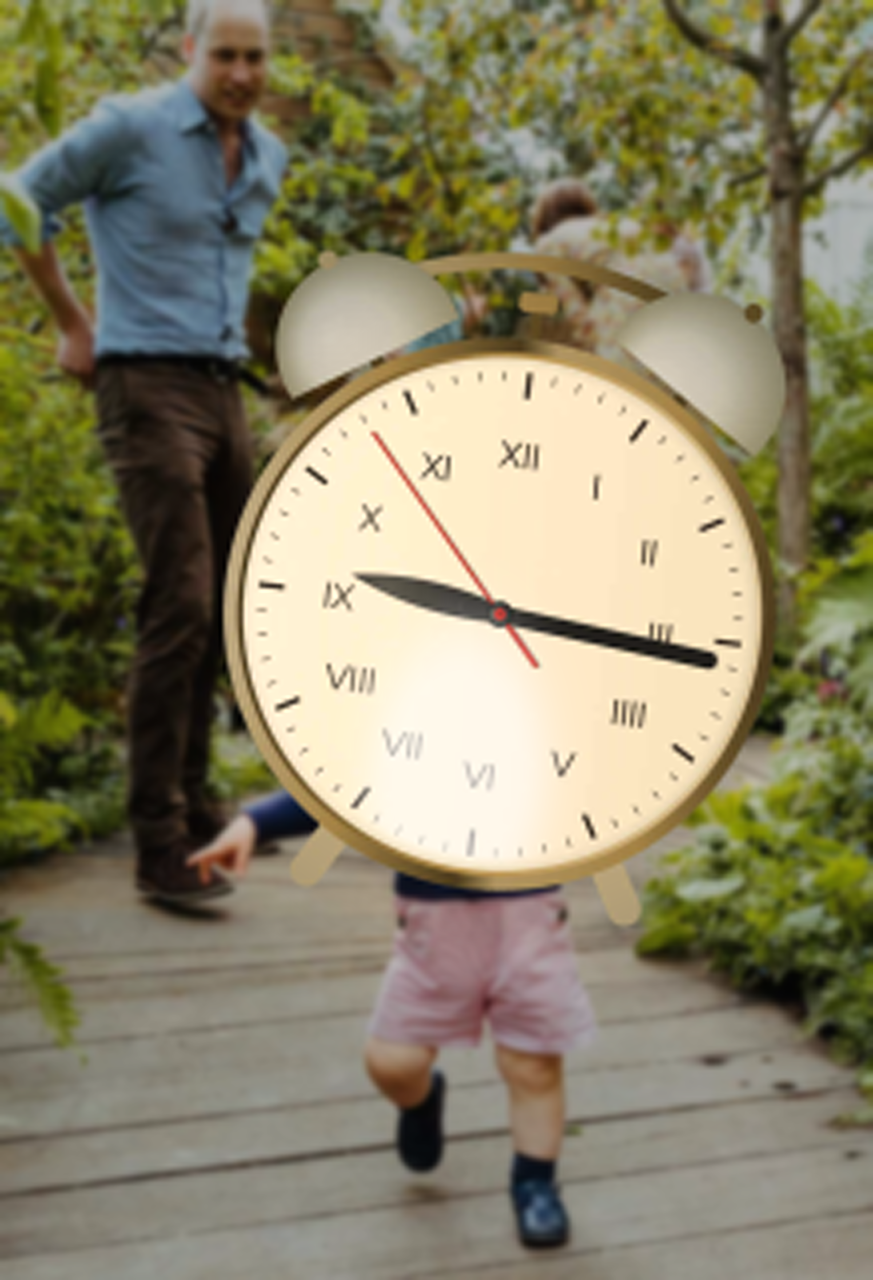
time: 9:15:53
